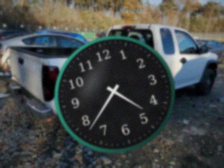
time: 4:38
